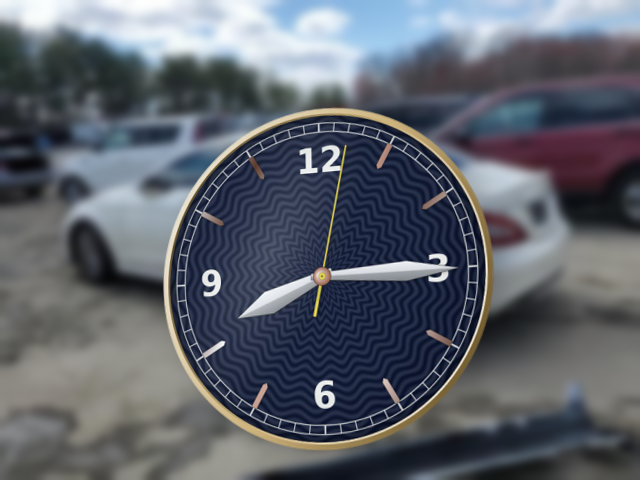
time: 8:15:02
